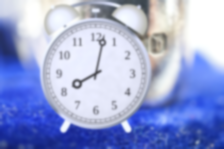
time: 8:02
